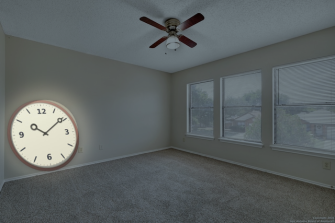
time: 10:09
